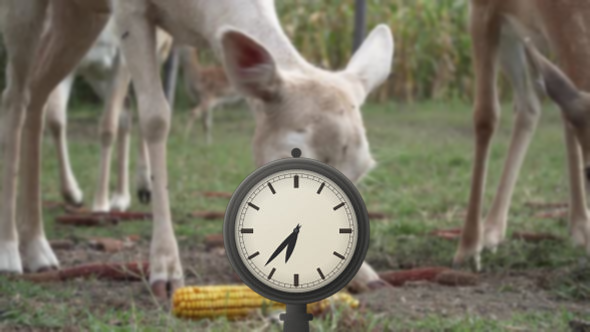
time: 6:37
